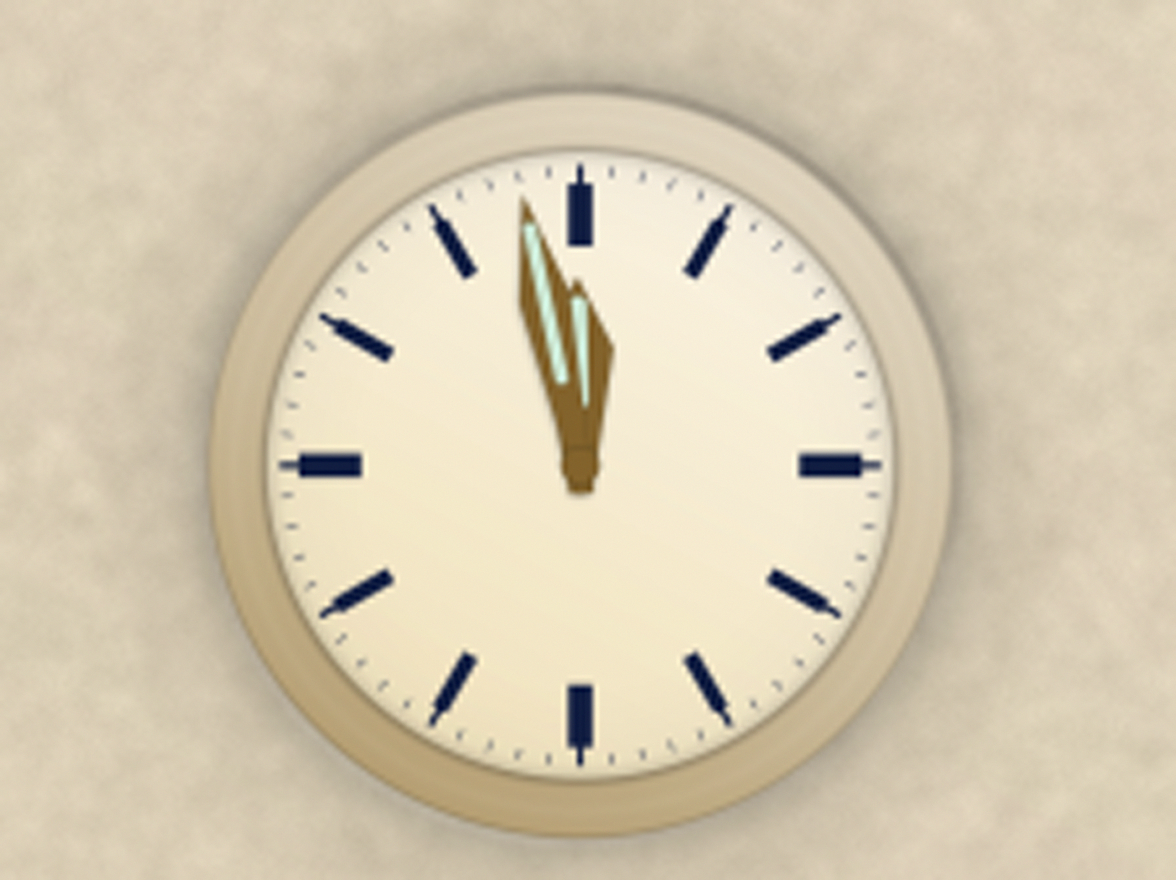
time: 11:58
